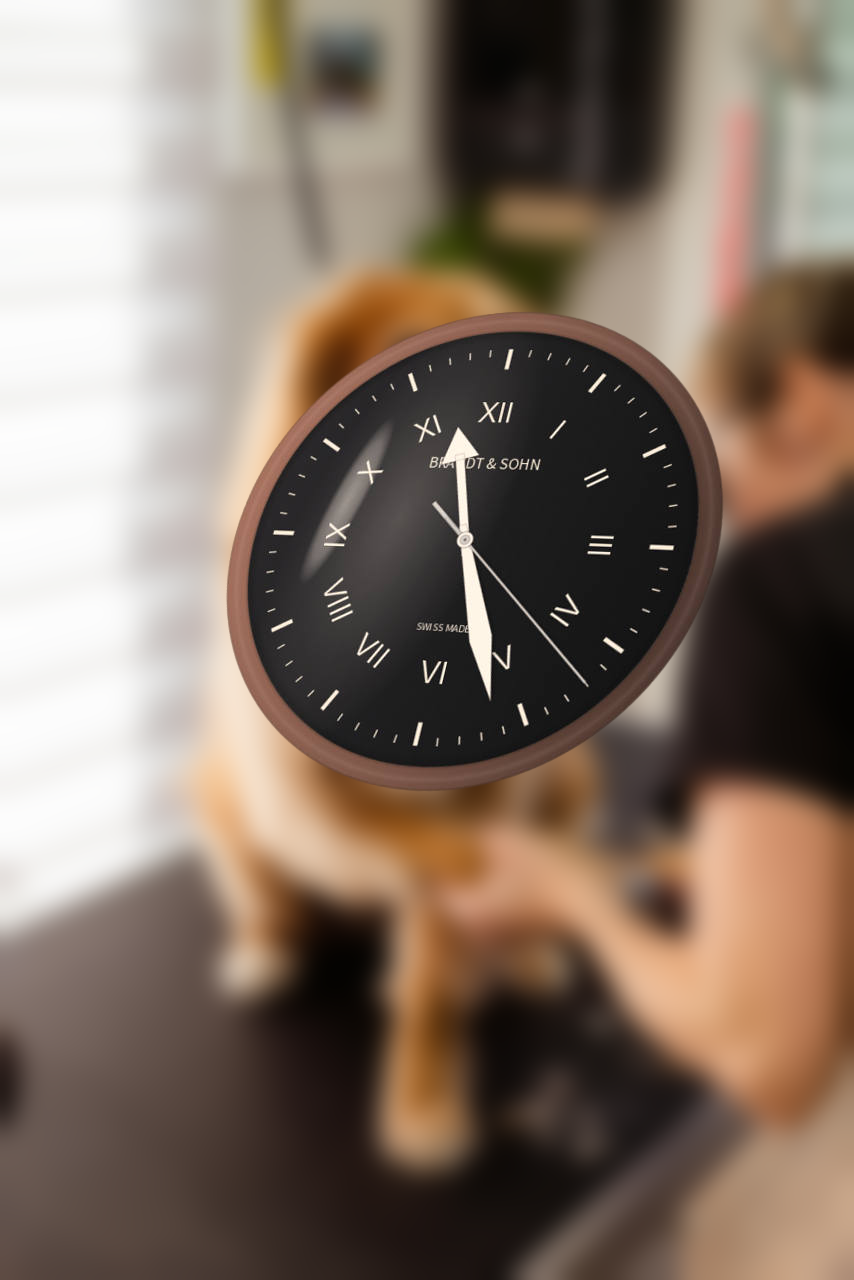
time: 11:26:22
